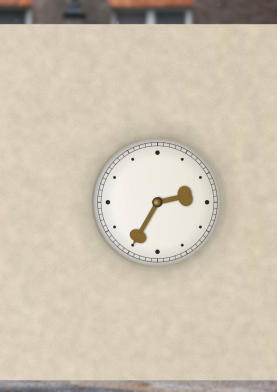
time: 2:35
